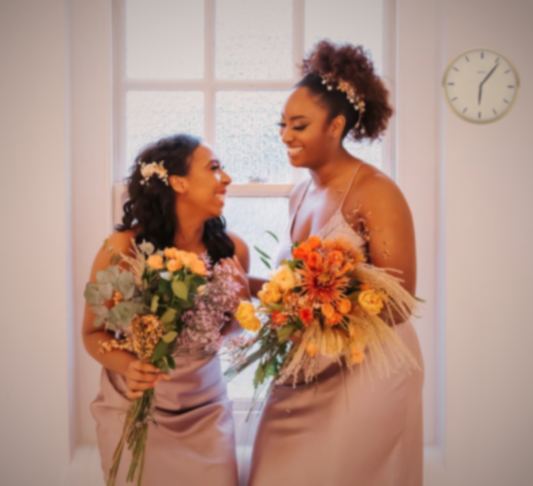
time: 6:06
